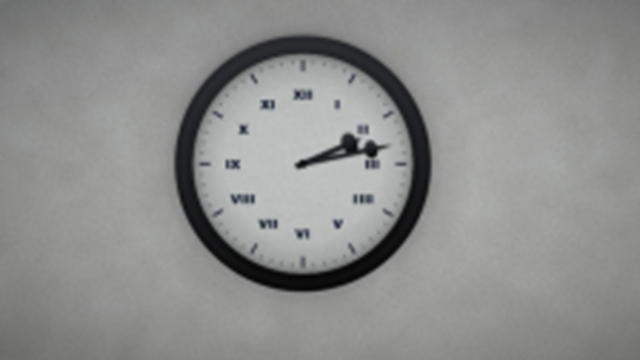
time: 2:13
